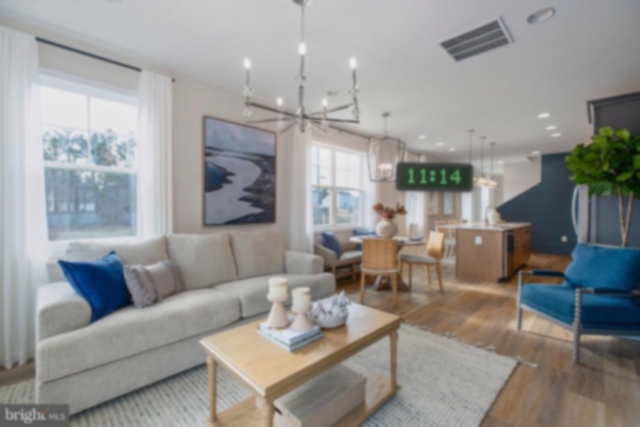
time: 11:14
